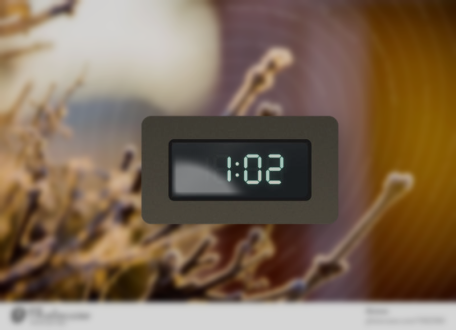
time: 1:02
